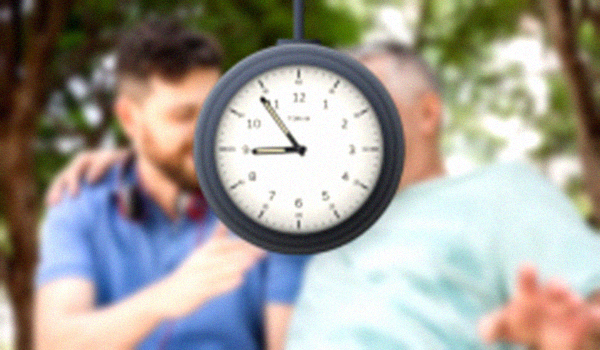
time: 8:54
